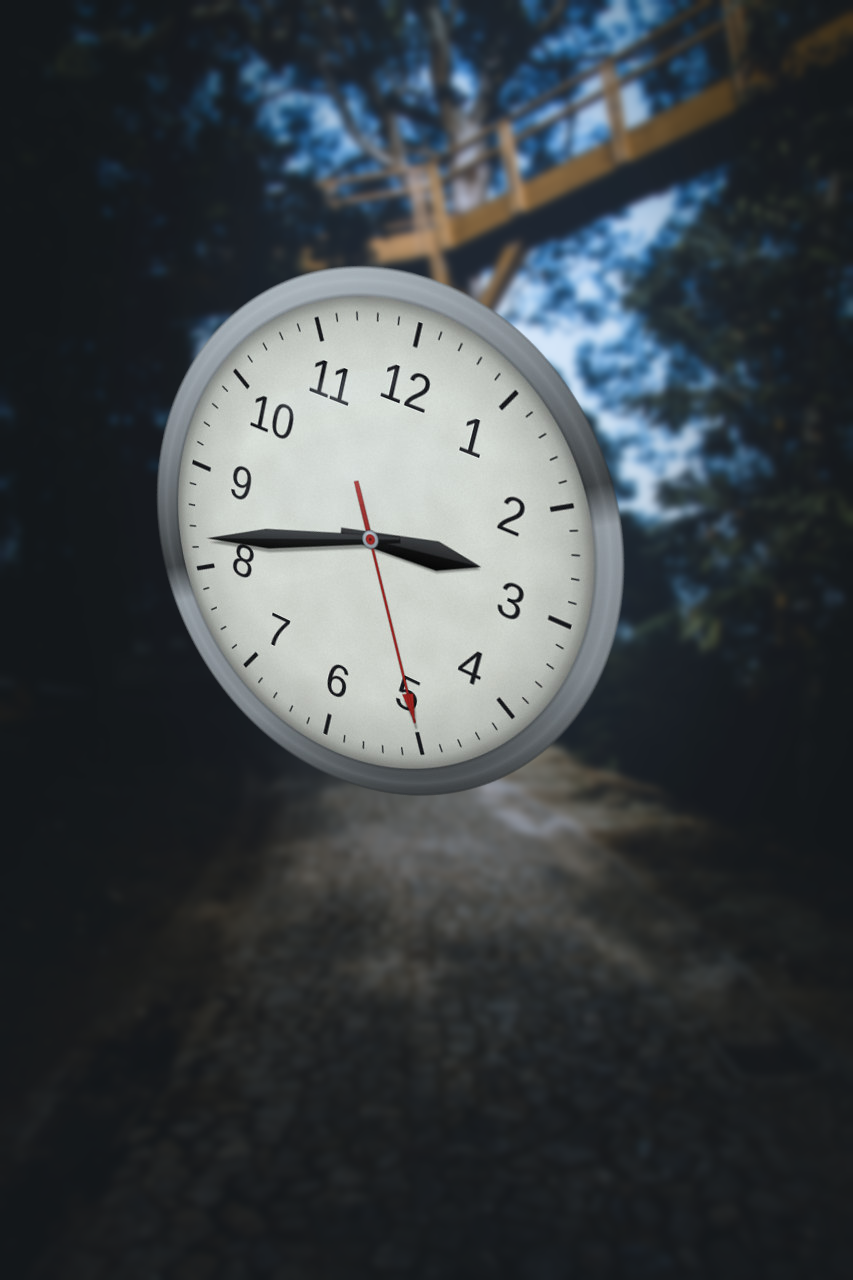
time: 2:41:25
